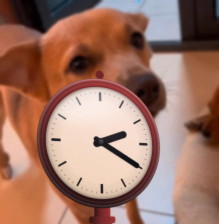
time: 2:20
